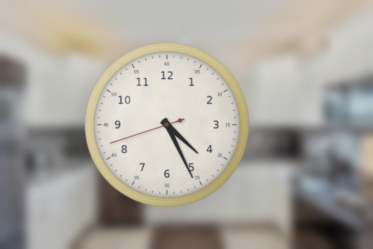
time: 4:25:42
